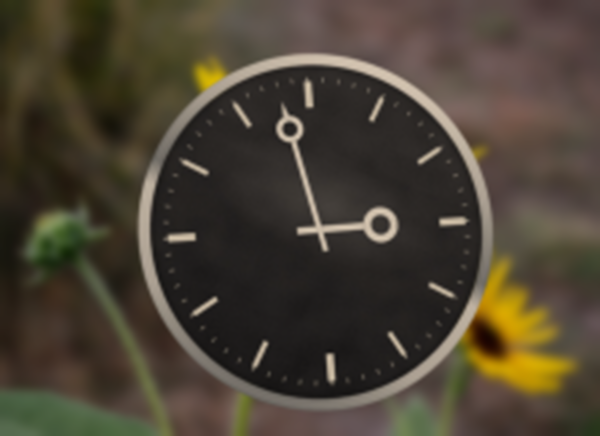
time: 2:58
